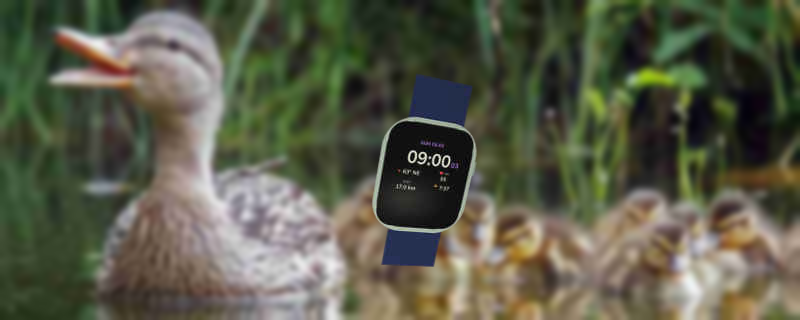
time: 9:00
